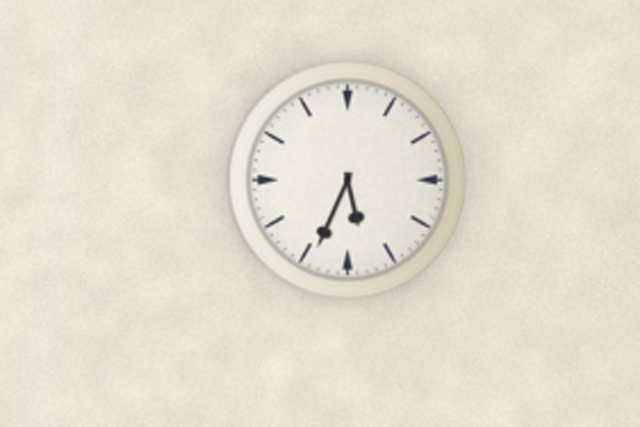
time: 5:34
